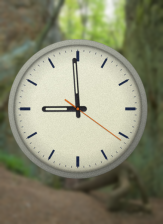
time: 8:59:21
